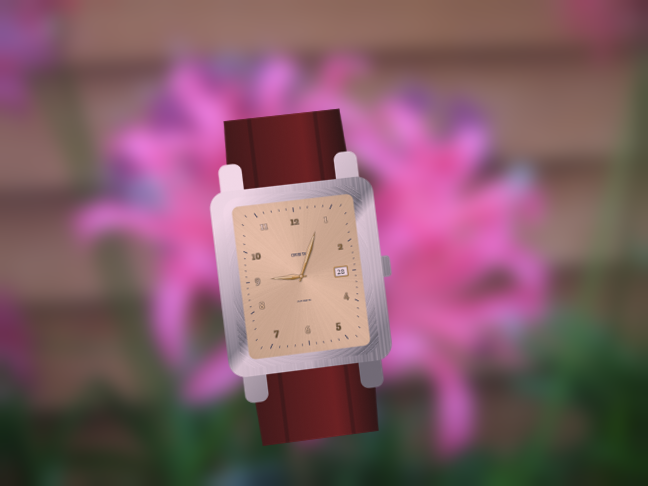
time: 9:04
